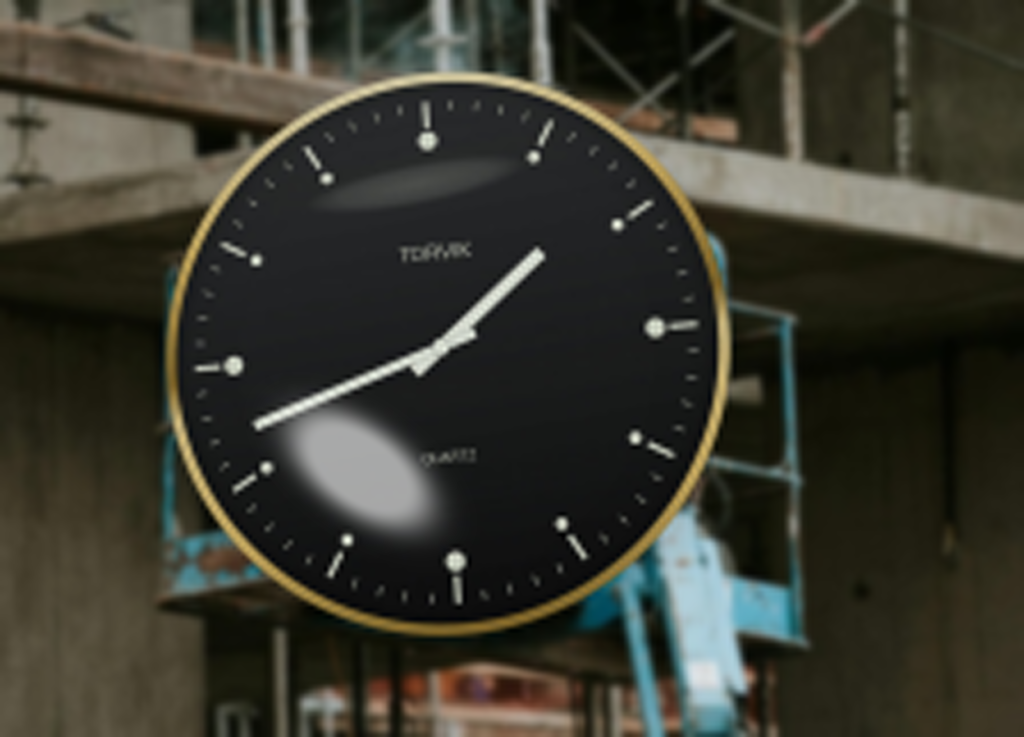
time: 1:42
